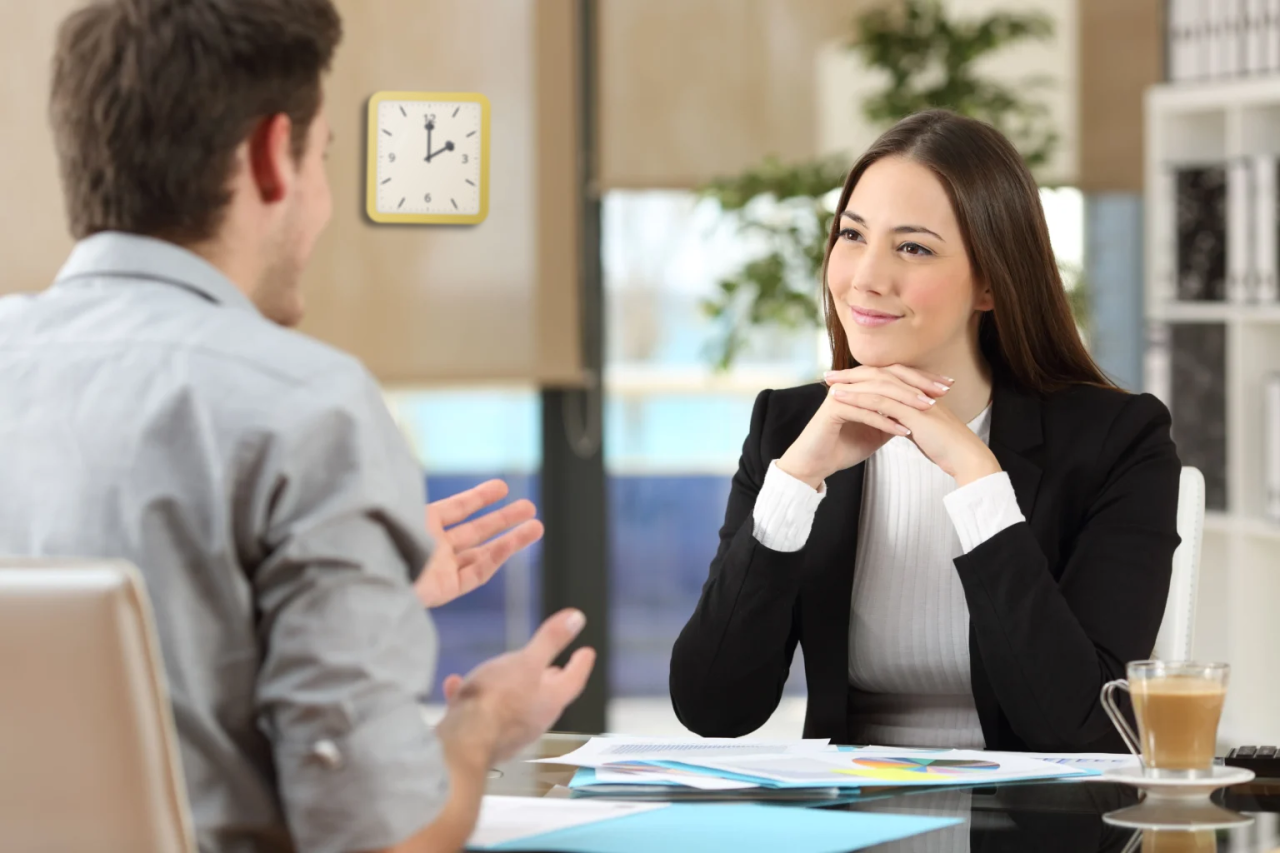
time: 2:00
